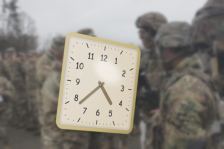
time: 4:38
